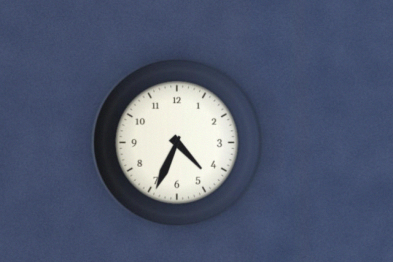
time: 4:34
